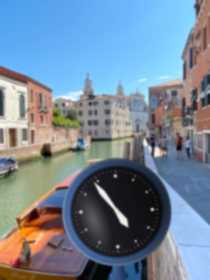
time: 4:54
